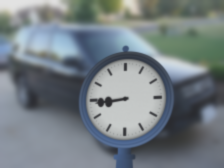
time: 8:44
